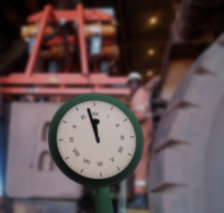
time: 11:58
